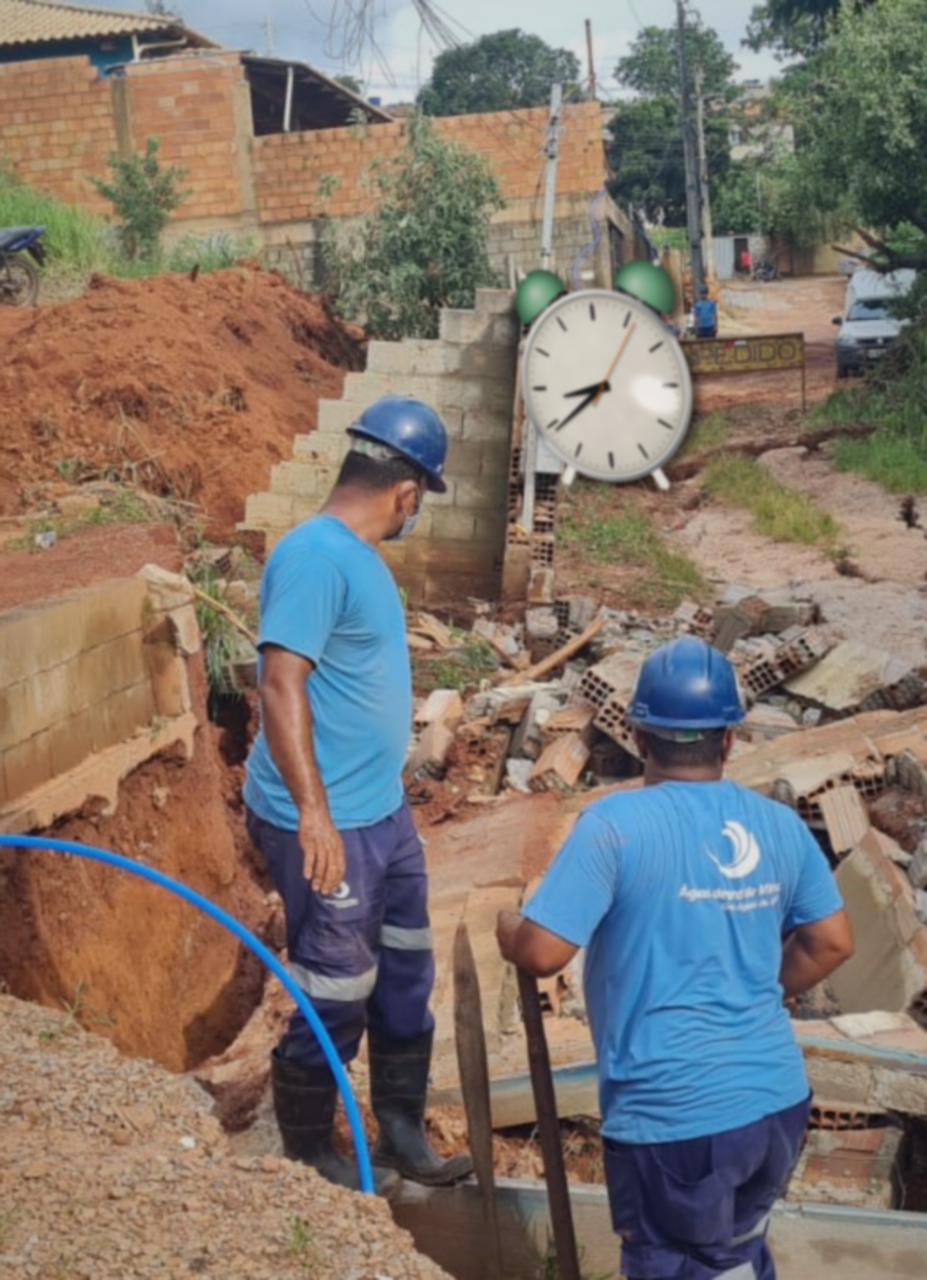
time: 8:39:06
